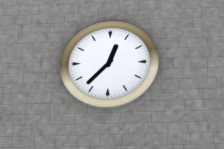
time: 12:37
